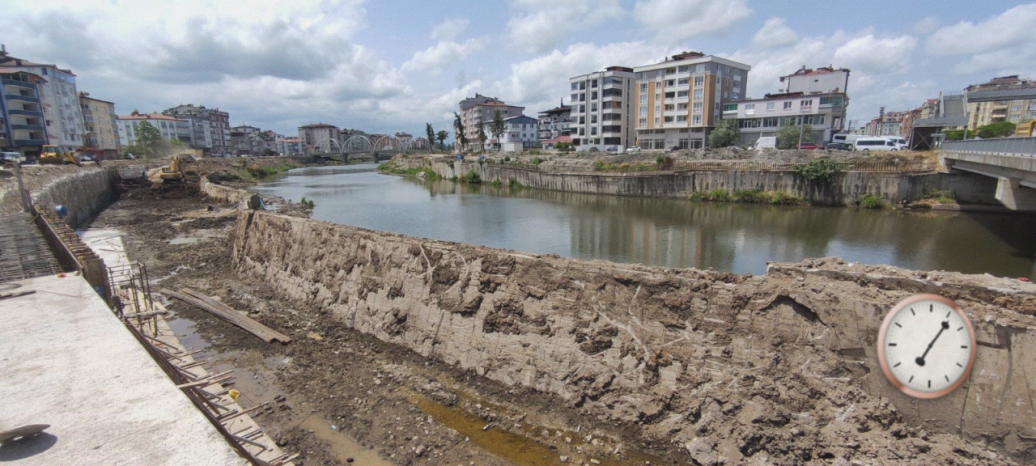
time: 7:06
